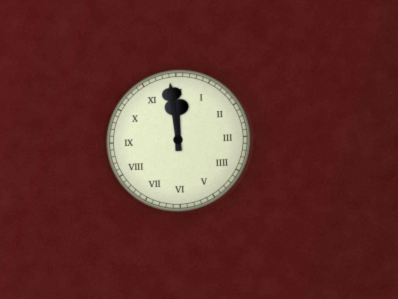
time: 11:59
